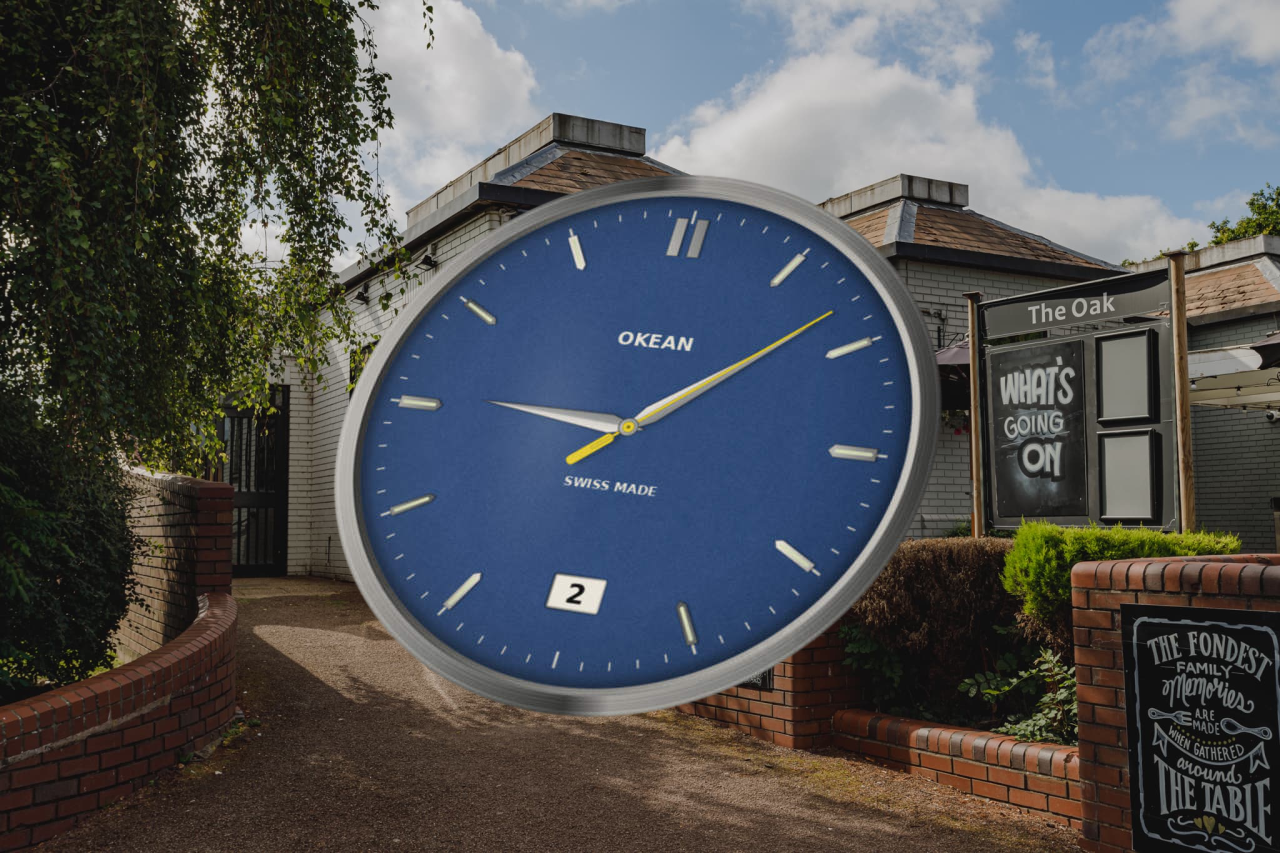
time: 9:08:08
